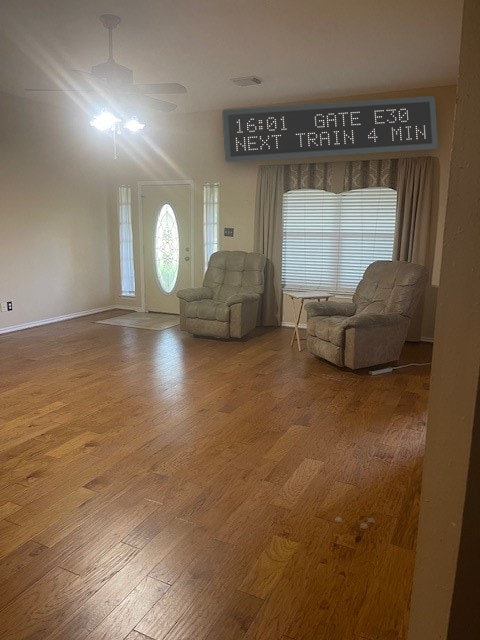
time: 16:01
